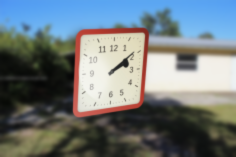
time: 2:09
